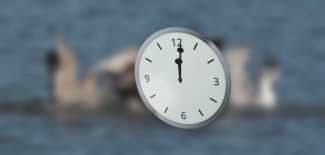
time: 12:01
